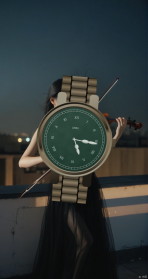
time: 5:16
